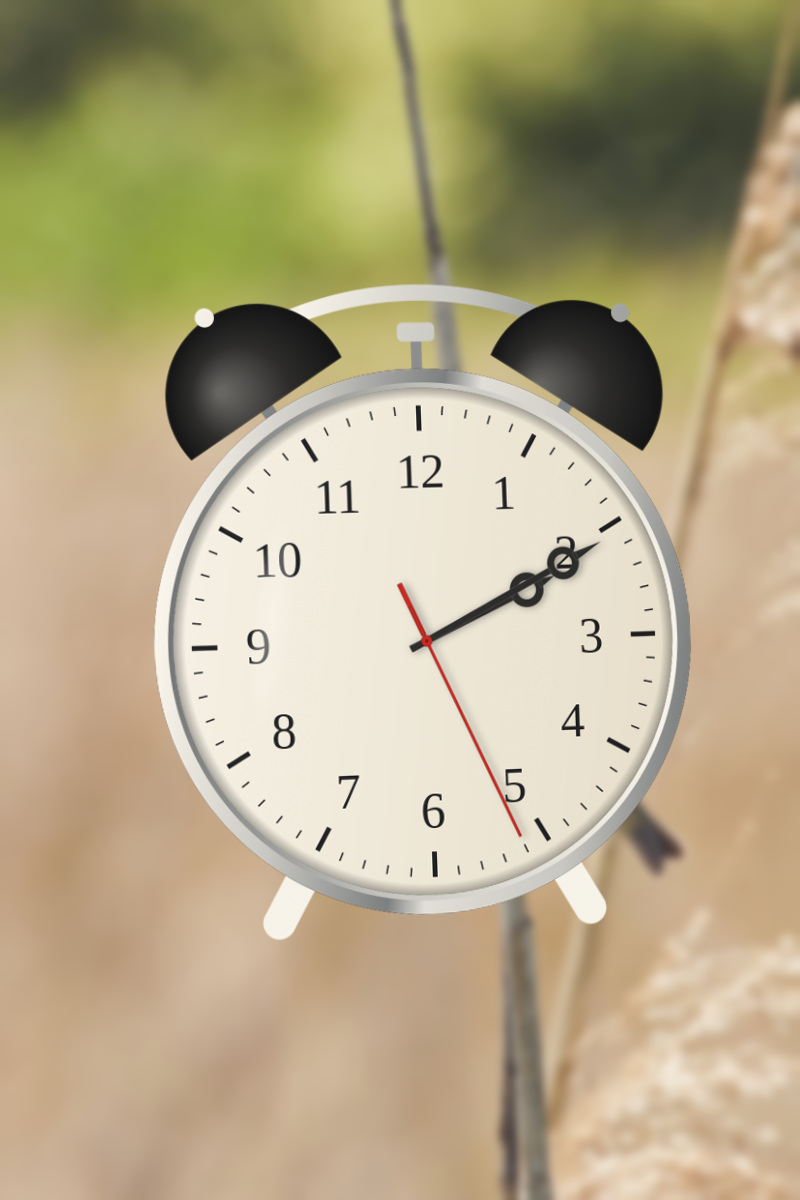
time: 2:10:26
